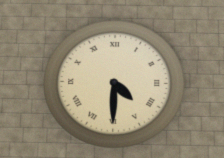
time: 4:30
